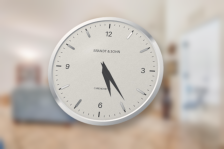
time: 5:24
